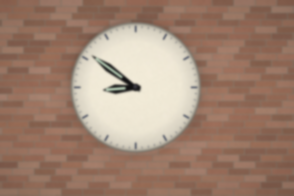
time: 8:51
